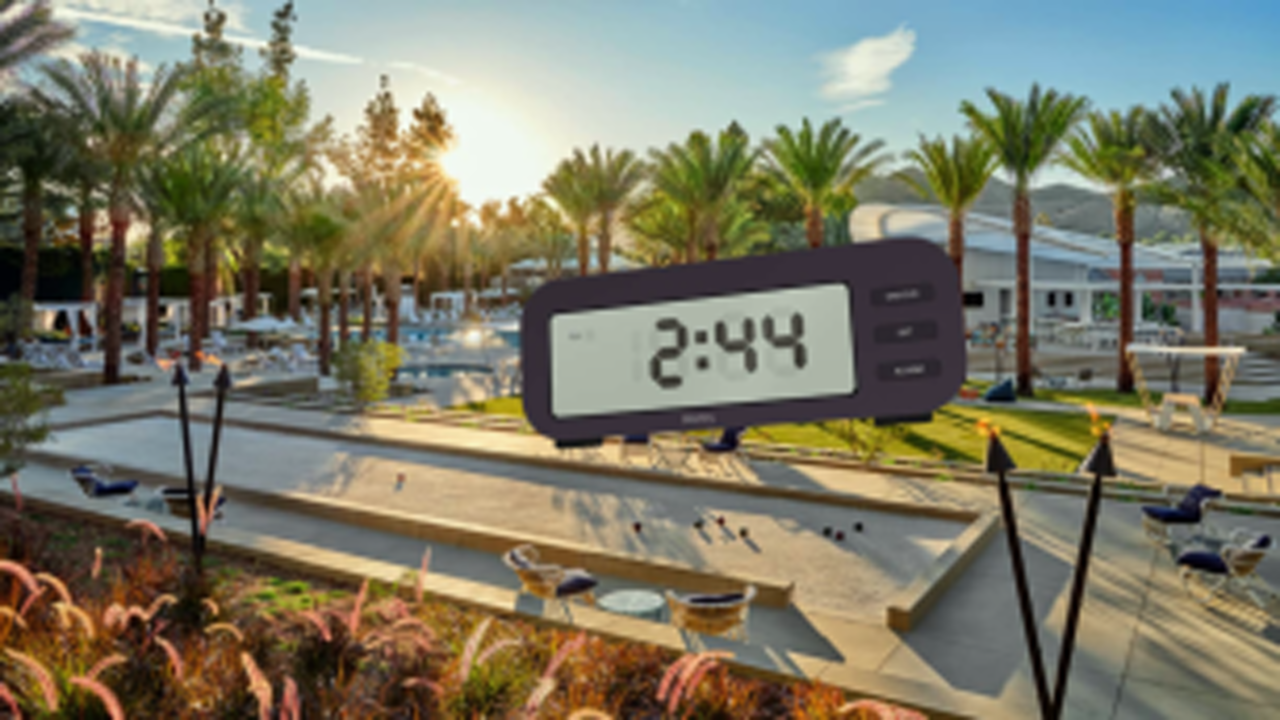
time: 2:44
